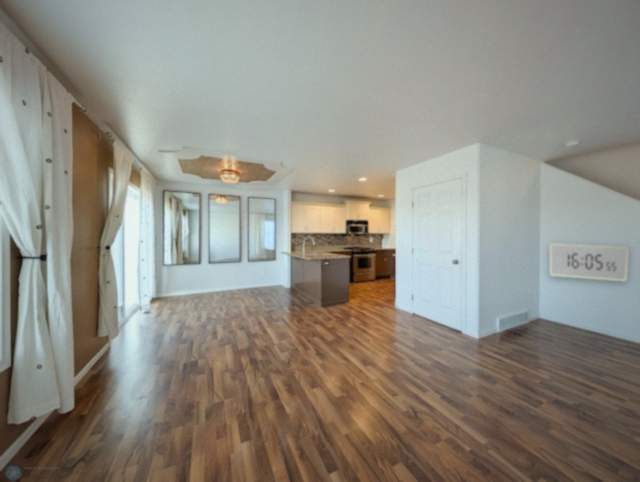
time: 16:05
